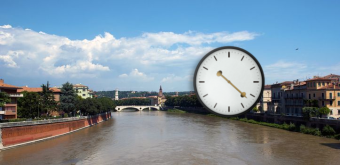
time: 10:22
